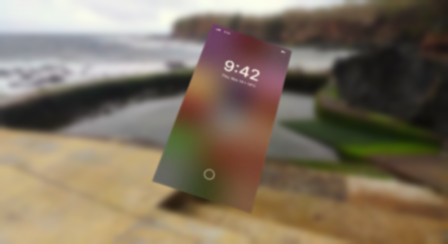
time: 9:42
